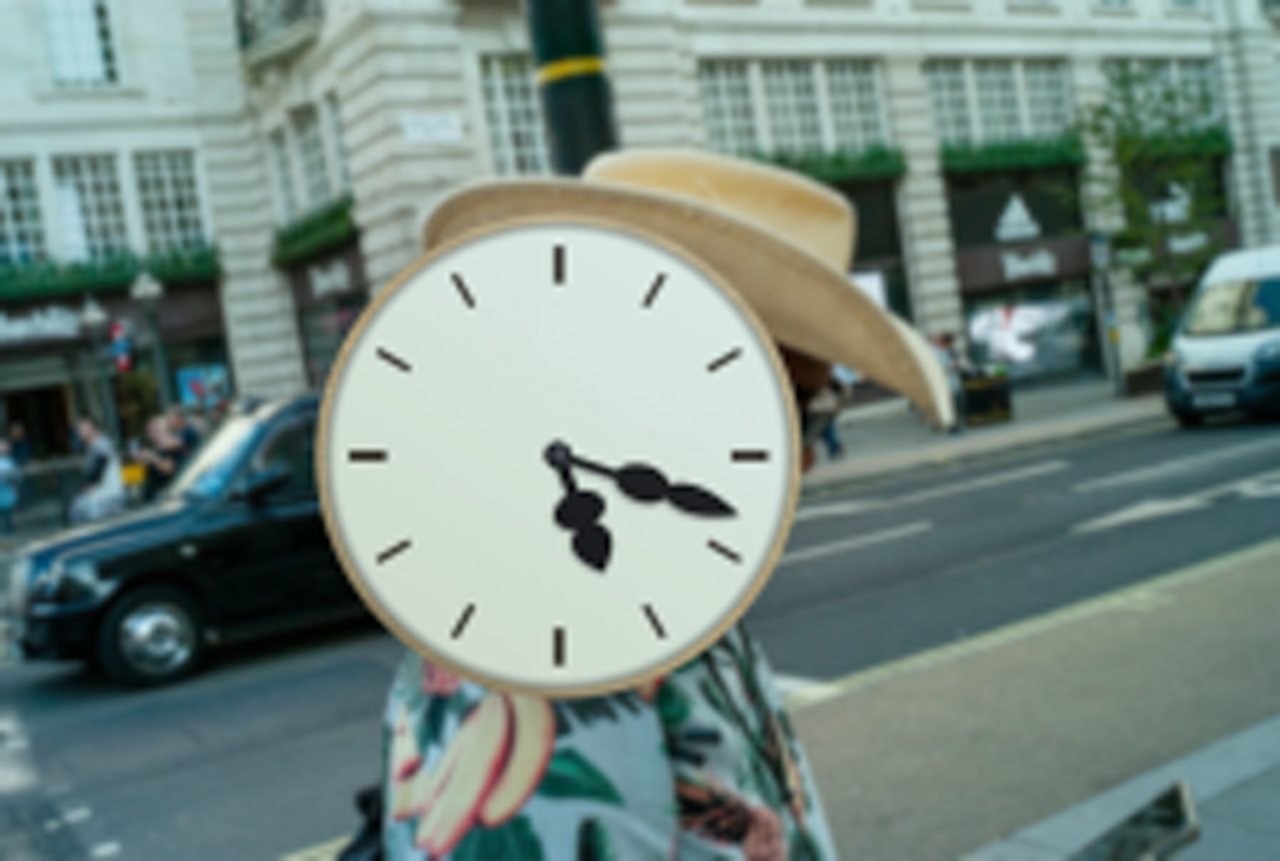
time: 5:18
